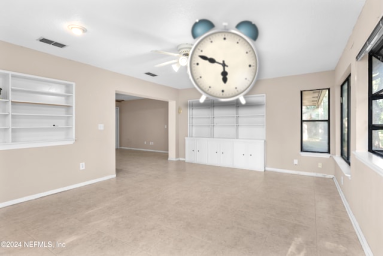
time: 5:48
